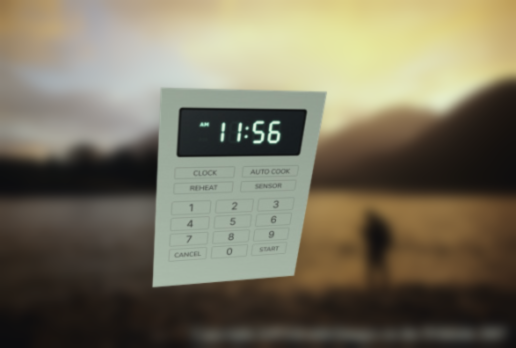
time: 11:56
